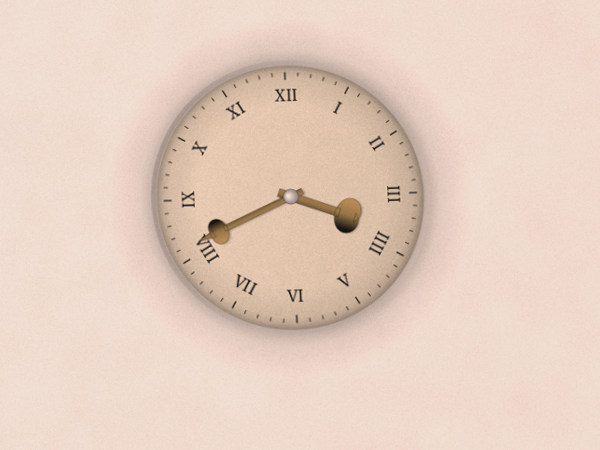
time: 3:41
